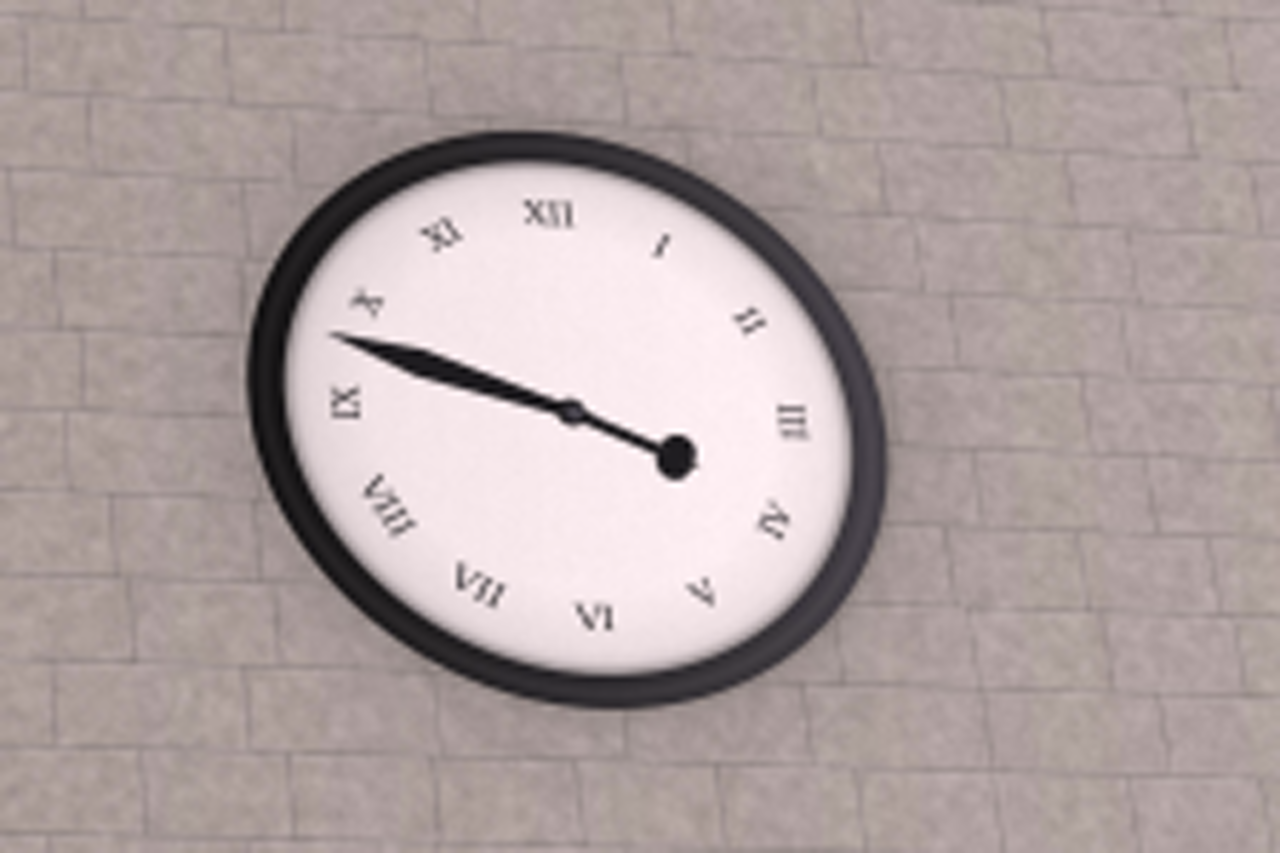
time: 3:48
